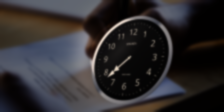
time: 7:38
